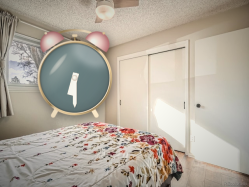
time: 6:30
